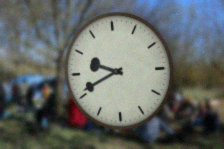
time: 9:41
